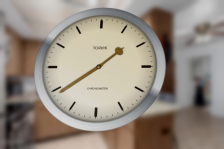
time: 1:39
